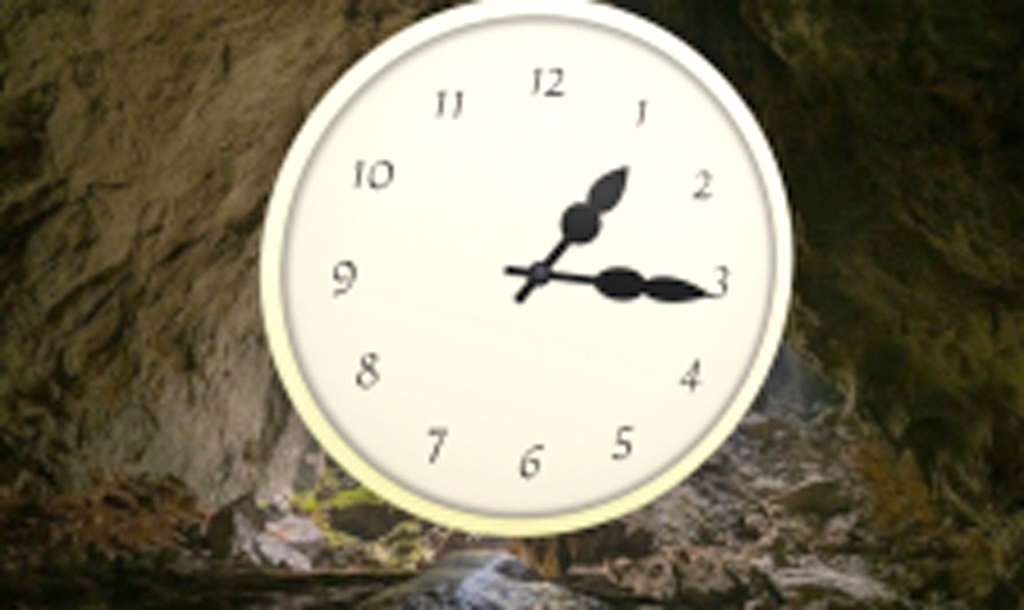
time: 1:16
